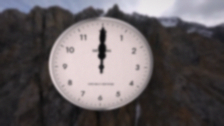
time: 12:00
